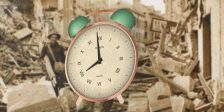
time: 7:59
